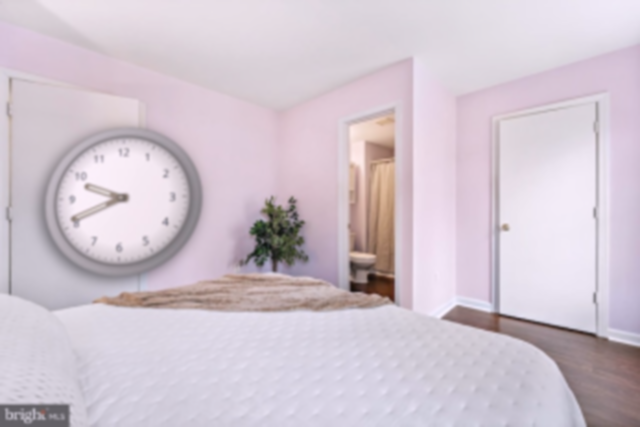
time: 9:41
